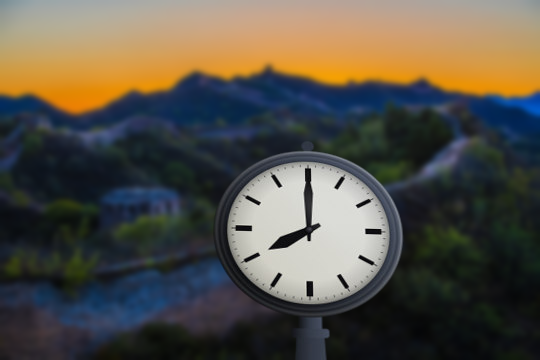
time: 8:00
